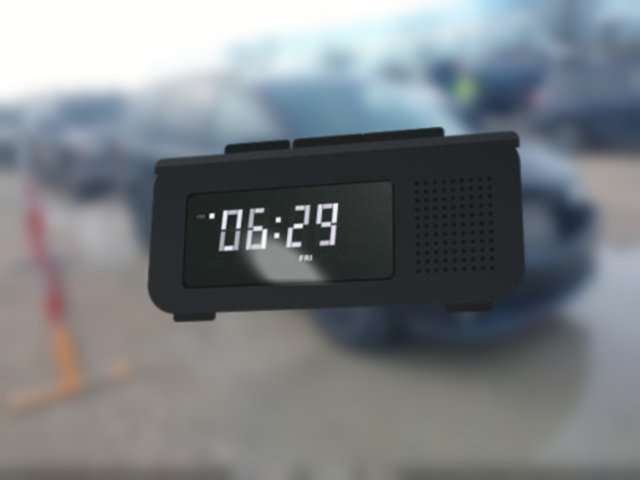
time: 6:29
